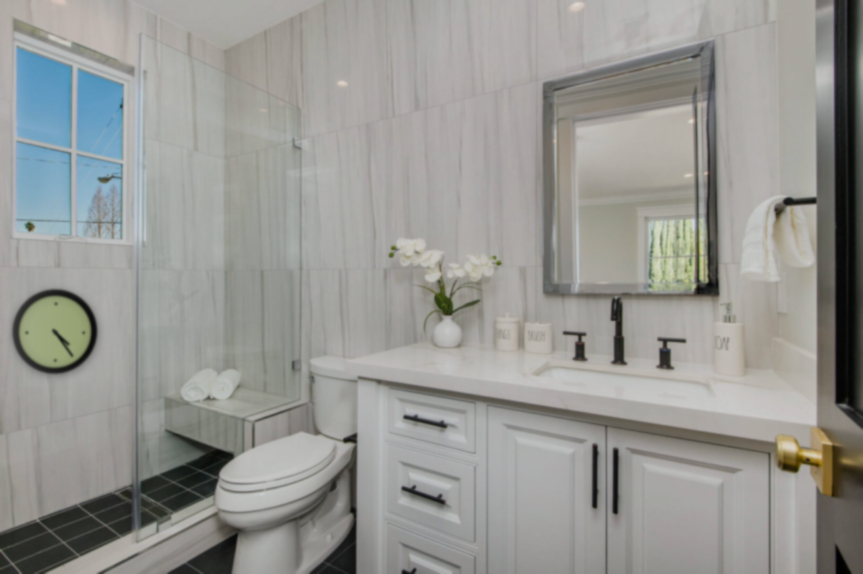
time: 4:24
